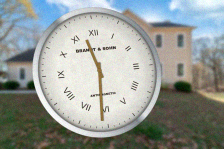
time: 11:31
